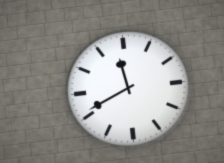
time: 11:41
